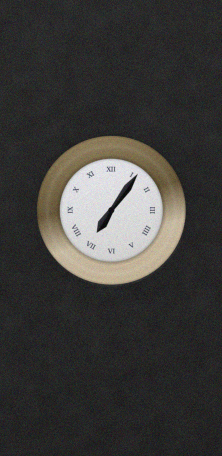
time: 7:06
